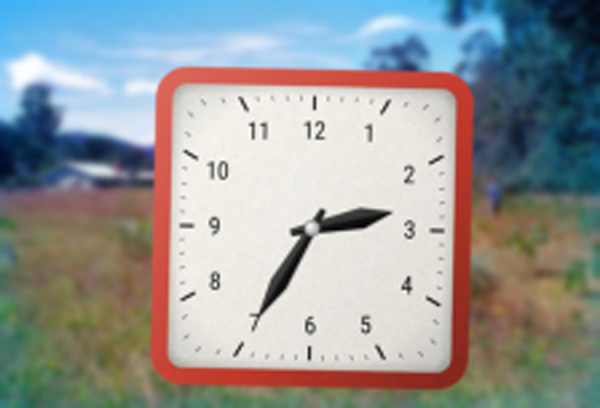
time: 2:35
